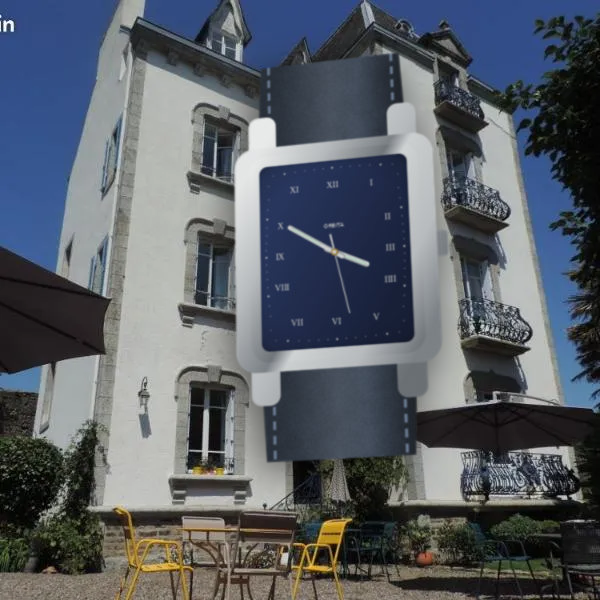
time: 3:50:28
